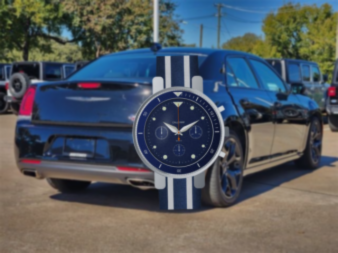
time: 10:10
